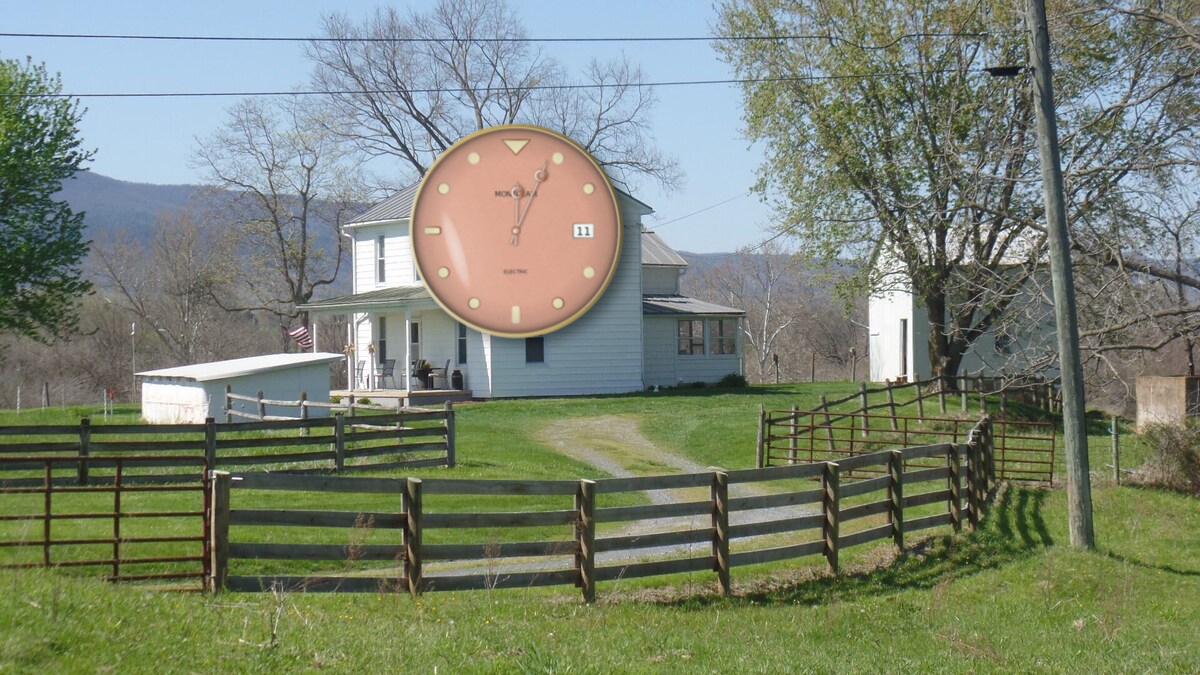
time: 12:04
